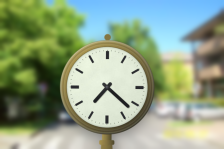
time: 7:22
